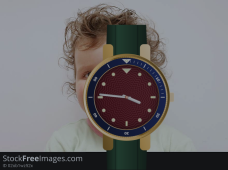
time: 3:46
